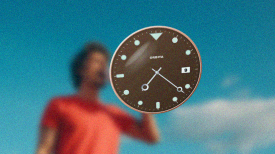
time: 7:22
